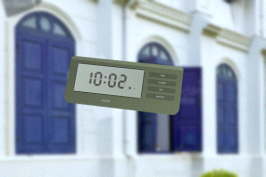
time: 10:02
